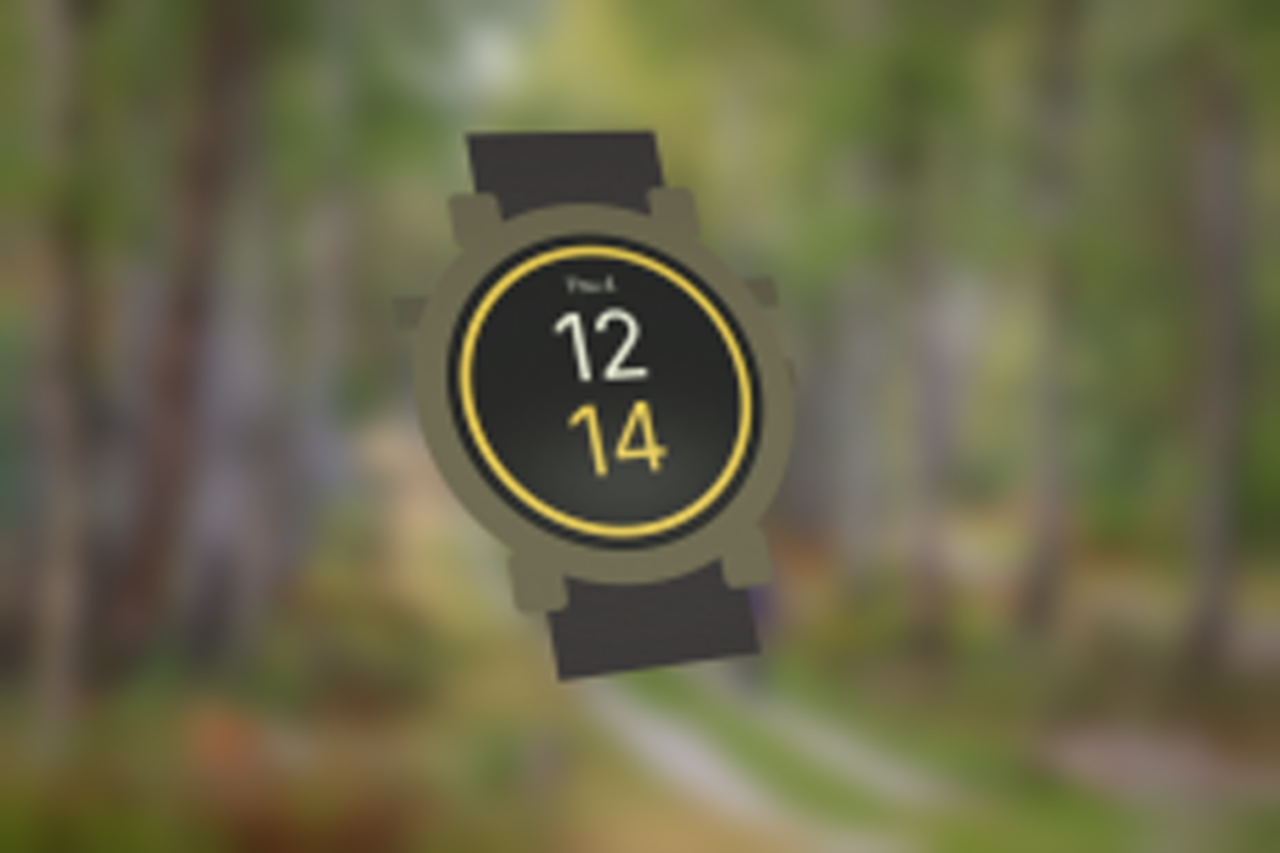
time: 12:14
